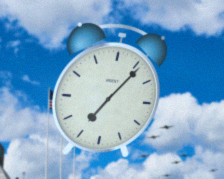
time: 7:06
